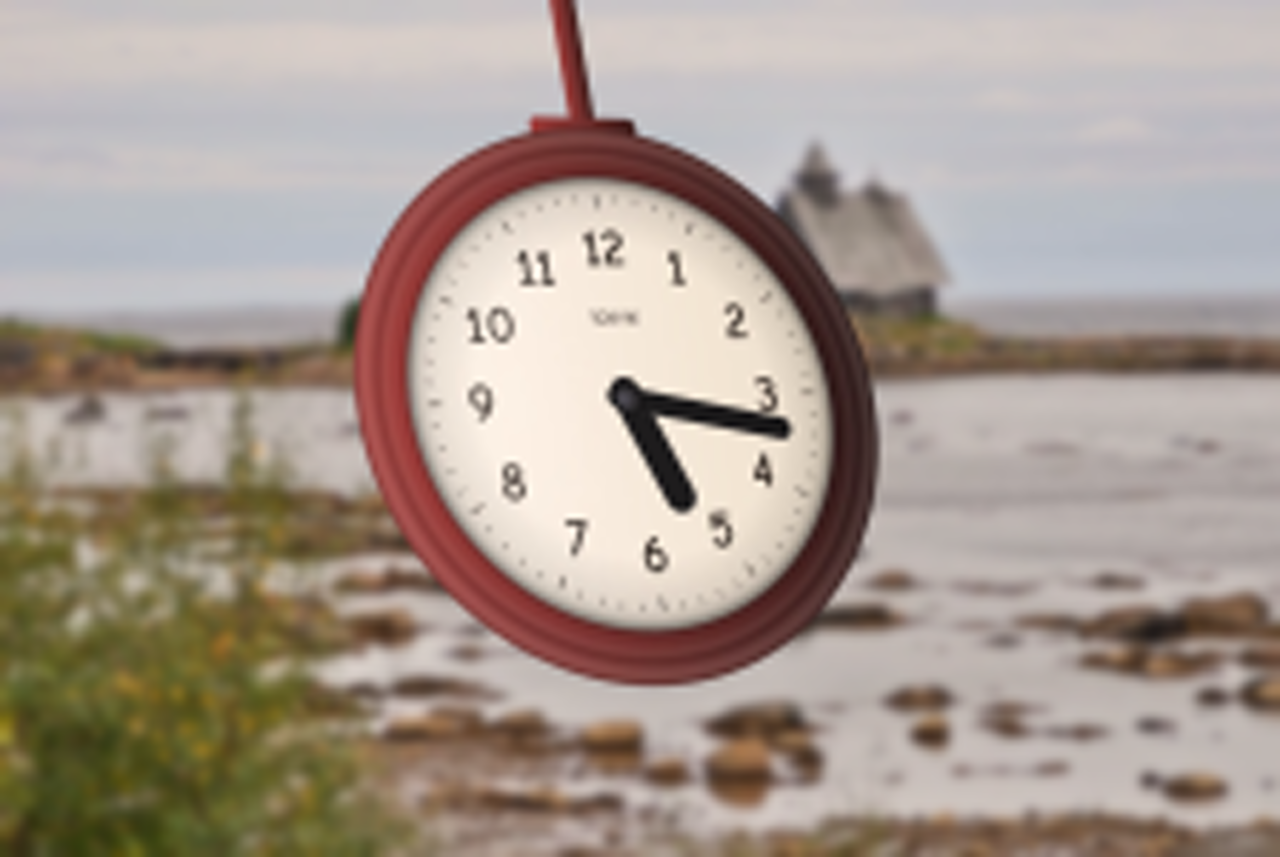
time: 5:17
